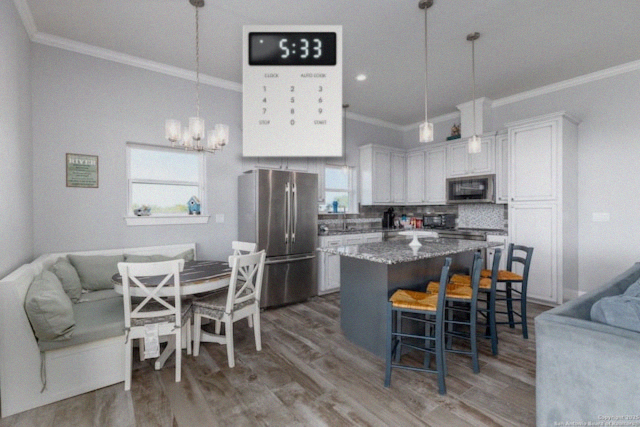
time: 5:33
